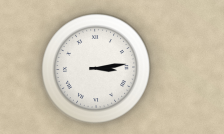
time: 3:14
